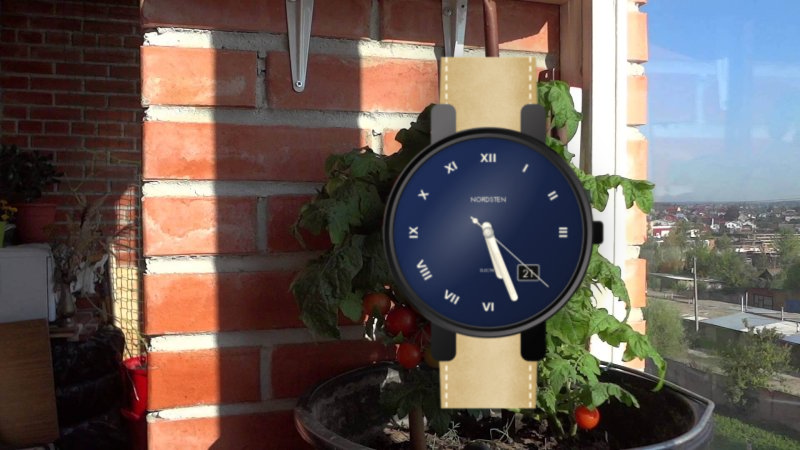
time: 5:26:22
